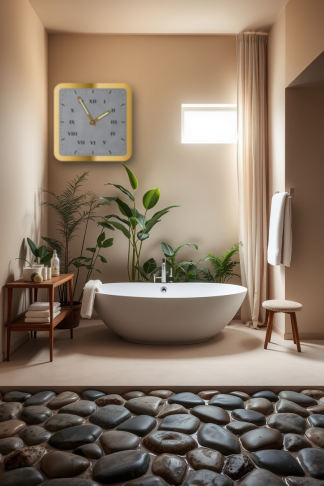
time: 1:55
